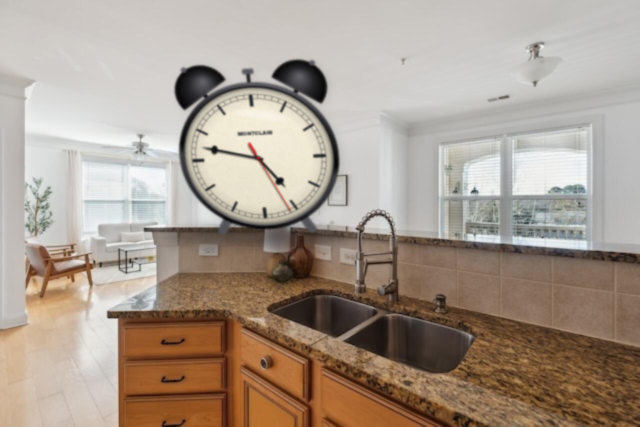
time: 4:47:26
